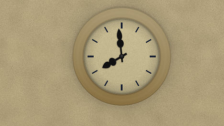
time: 7:59
